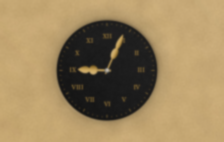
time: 9:04
